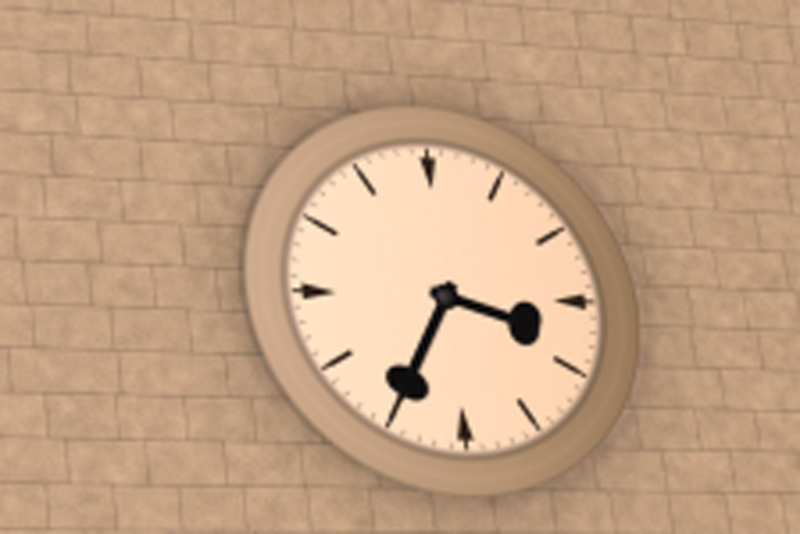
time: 3:35
